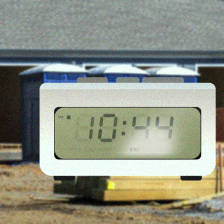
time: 10:44
